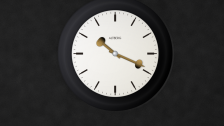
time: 10:19
